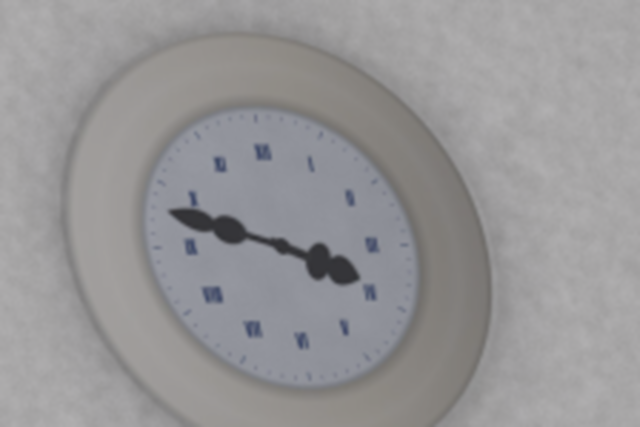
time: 3:48
